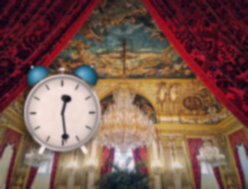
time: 12:29
